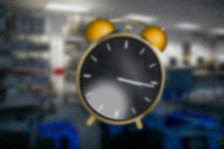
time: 3:16
